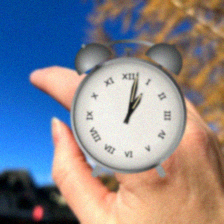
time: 1:02
